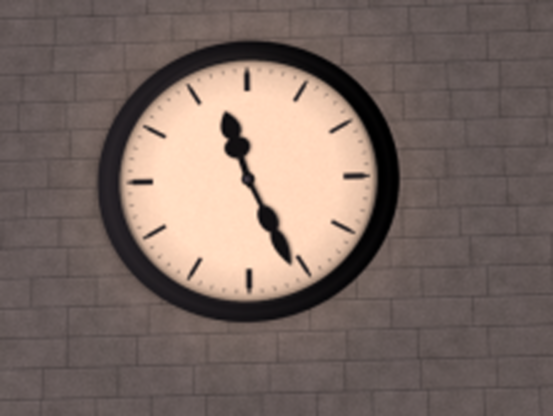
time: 11:26
